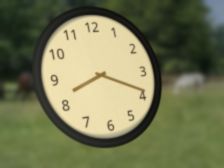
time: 8:19
